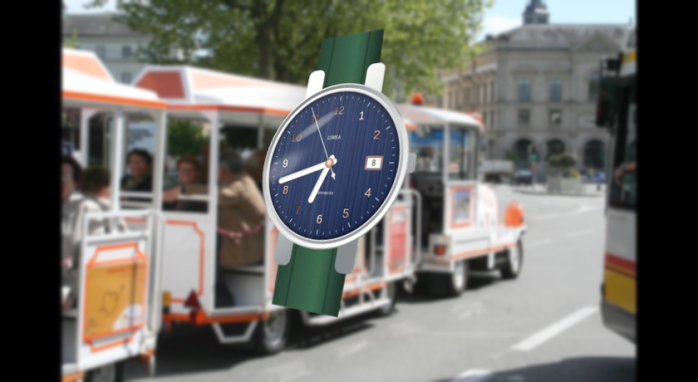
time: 6:41:55
